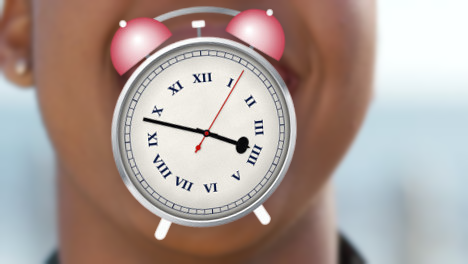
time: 3:48:06
